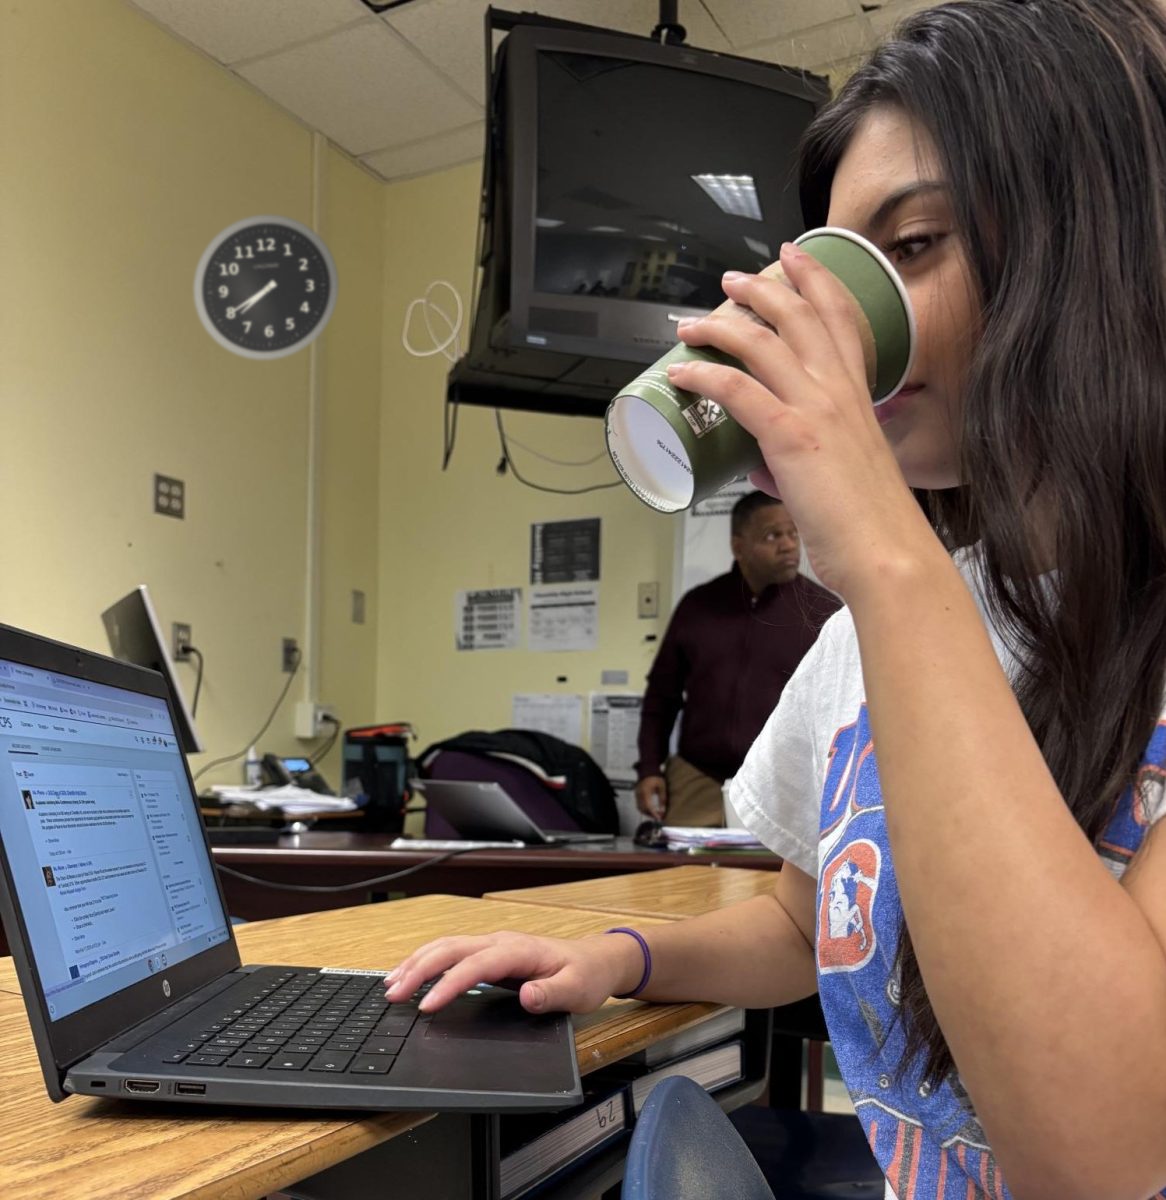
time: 7:40
